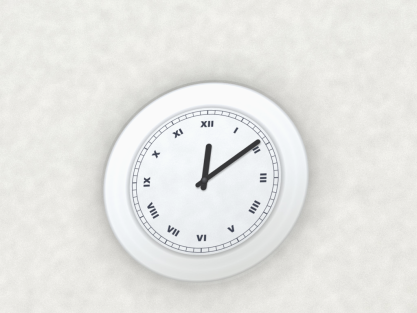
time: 12:09
